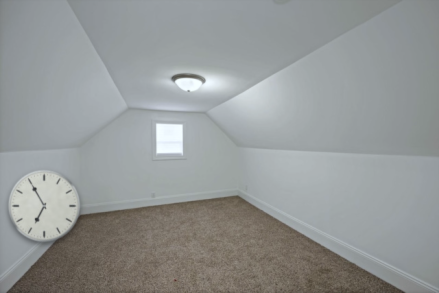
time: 6:55
